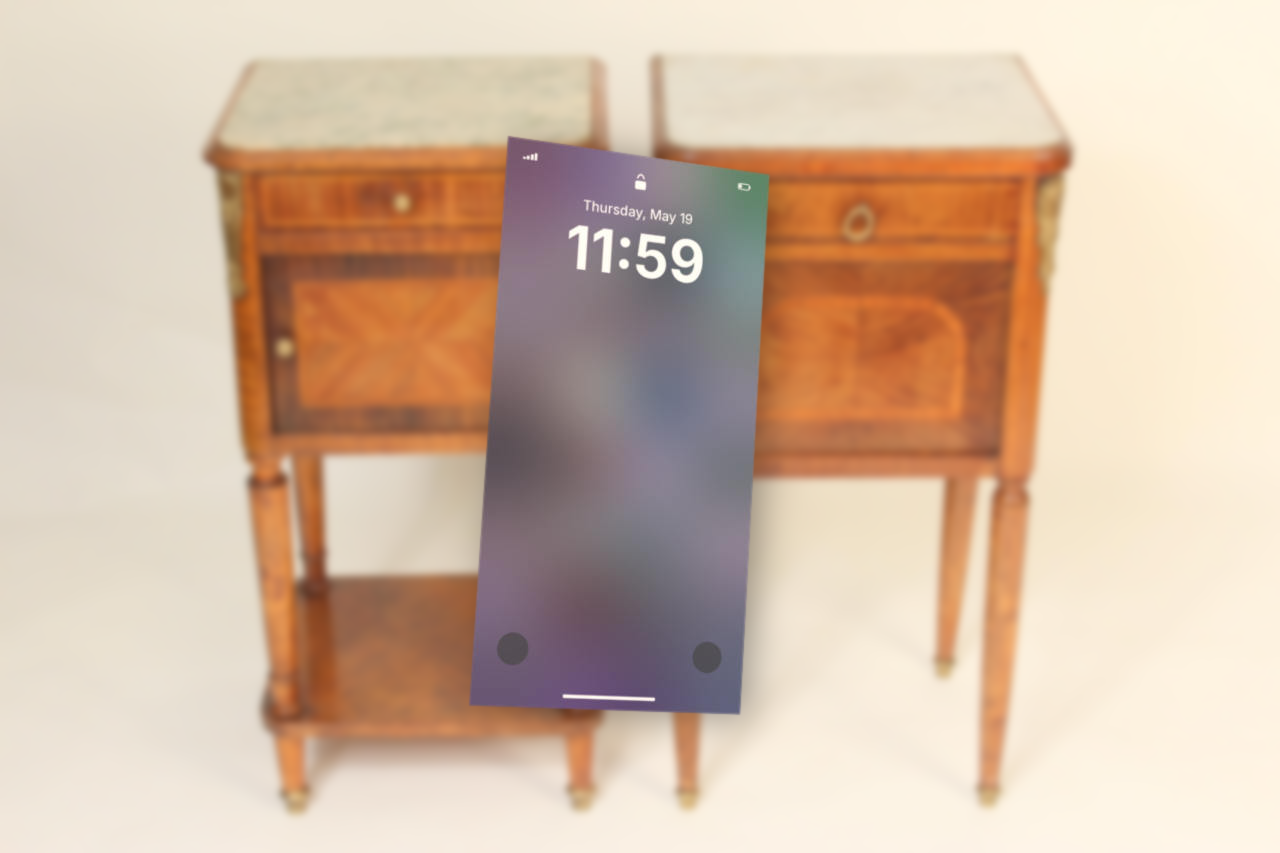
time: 11:59
